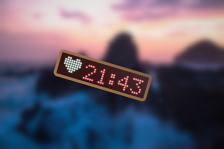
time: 21:43
